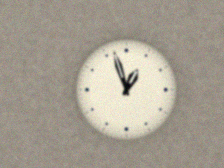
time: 12:57
